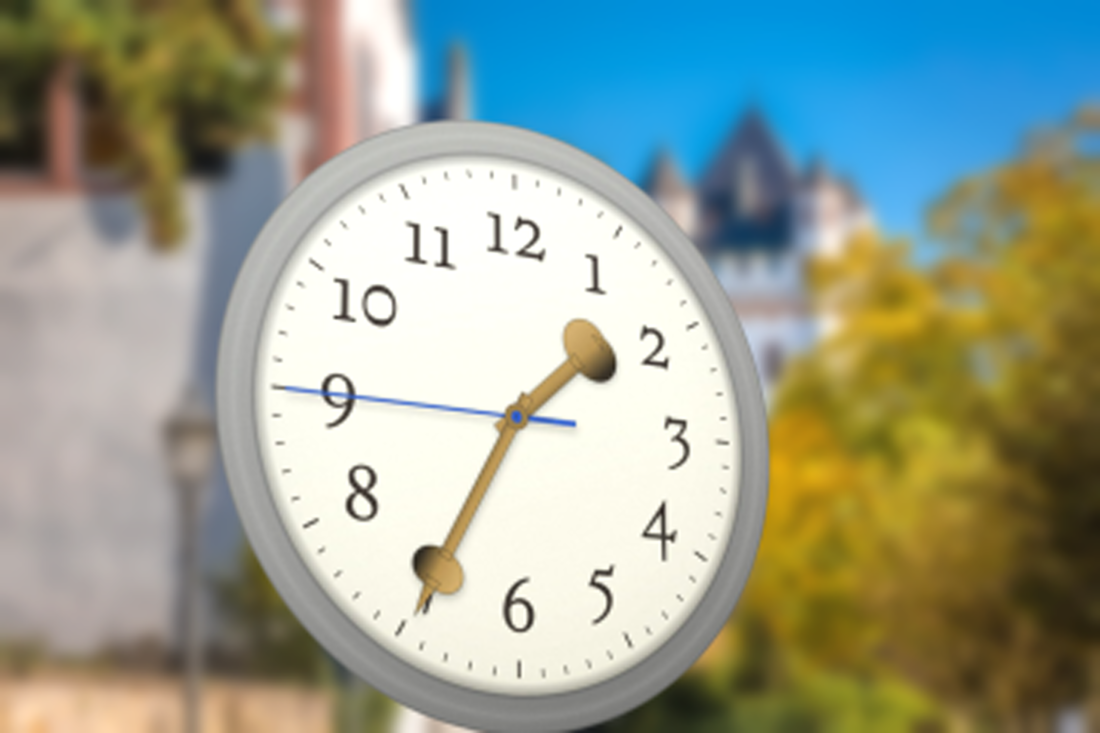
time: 1:34:45
